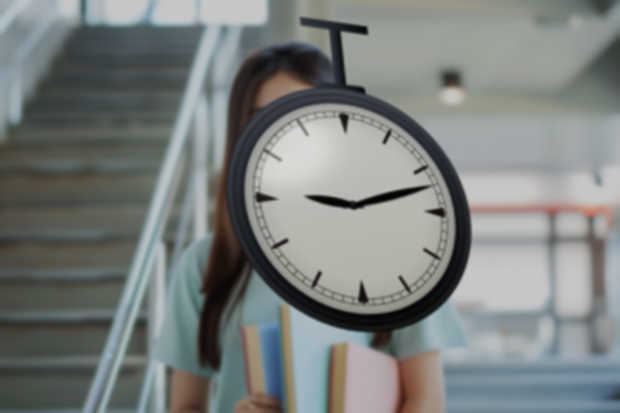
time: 9:12
